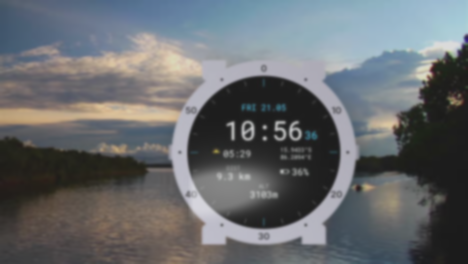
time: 10:56
